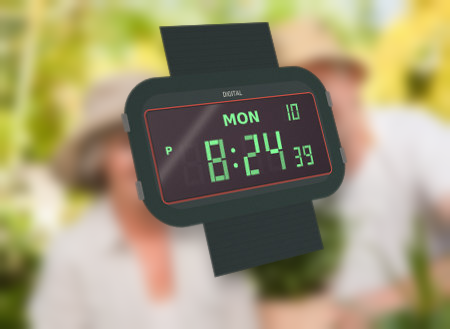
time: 8:24:39
